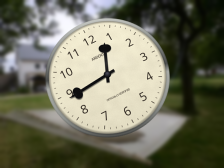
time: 12:44
